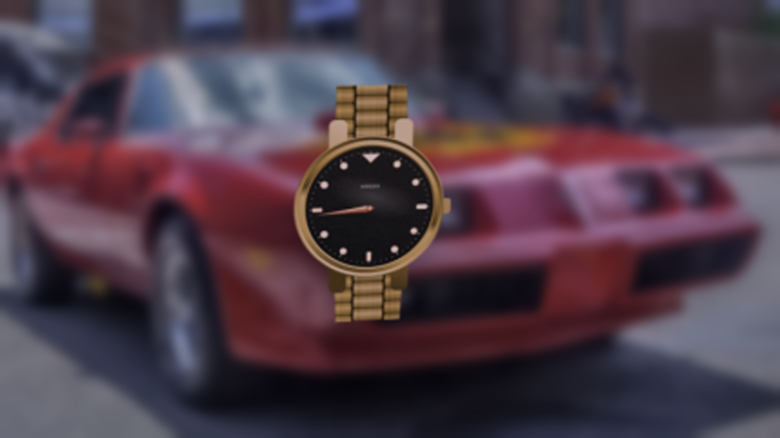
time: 8:44
